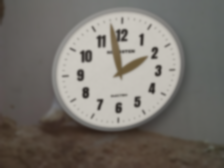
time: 1:58
